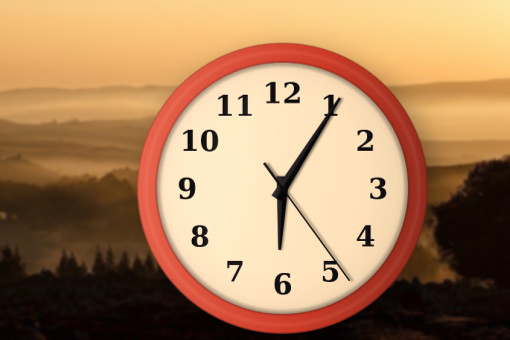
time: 6:05:24
